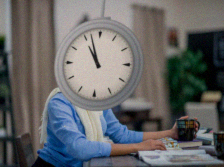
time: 10:57
